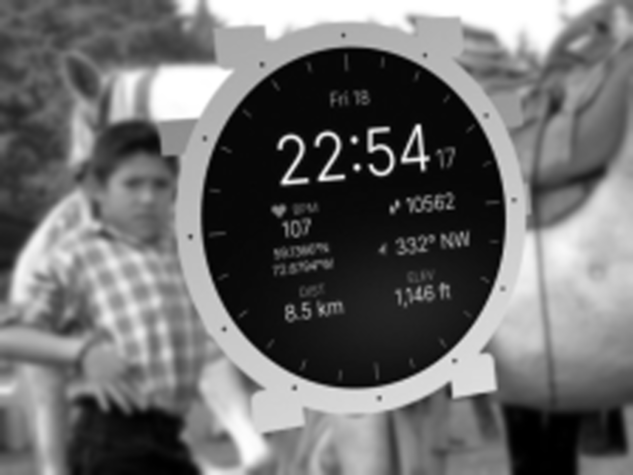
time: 22:54:17
